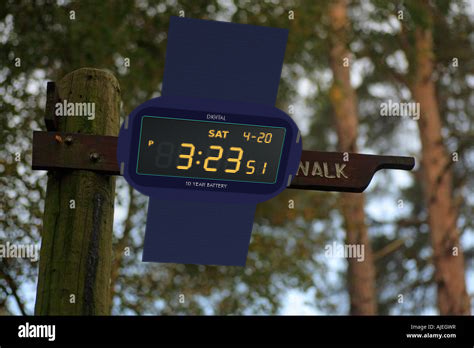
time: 3:23:51
